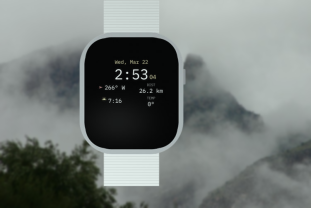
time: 2:53
